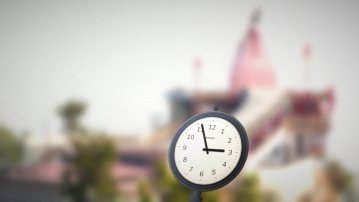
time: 2:56
